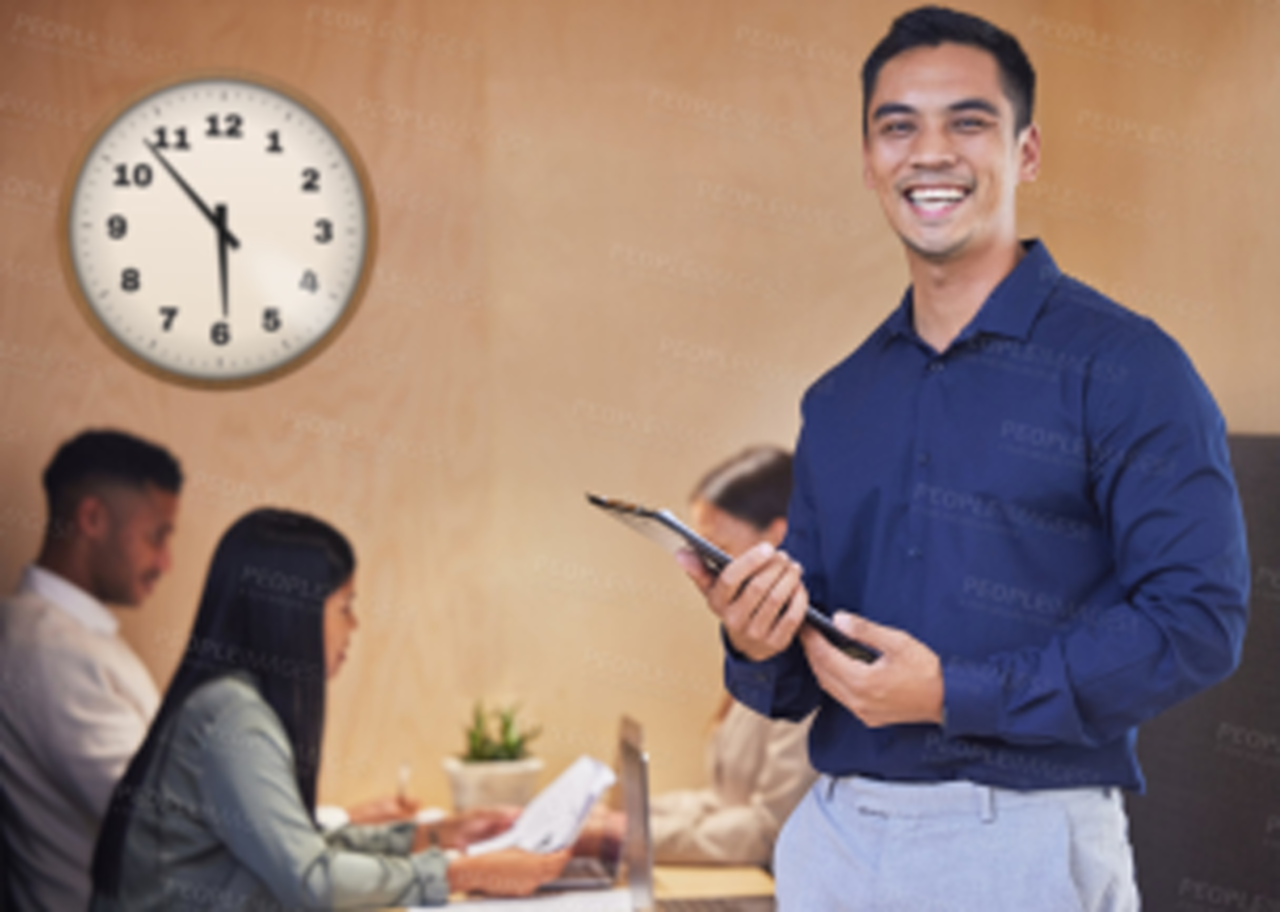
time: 5:53
